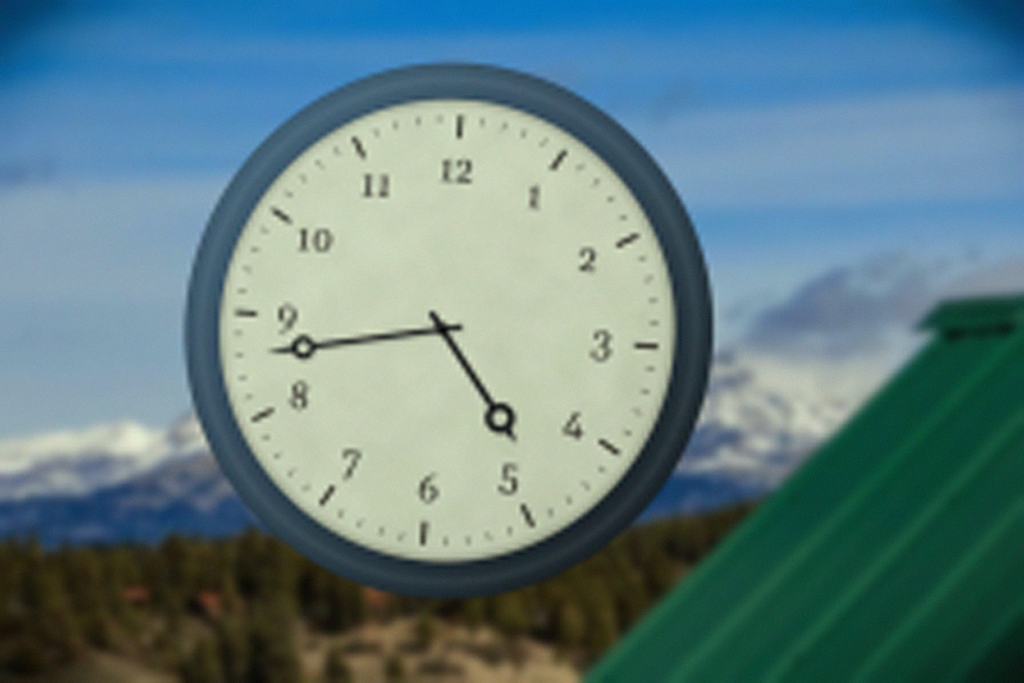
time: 4:43
